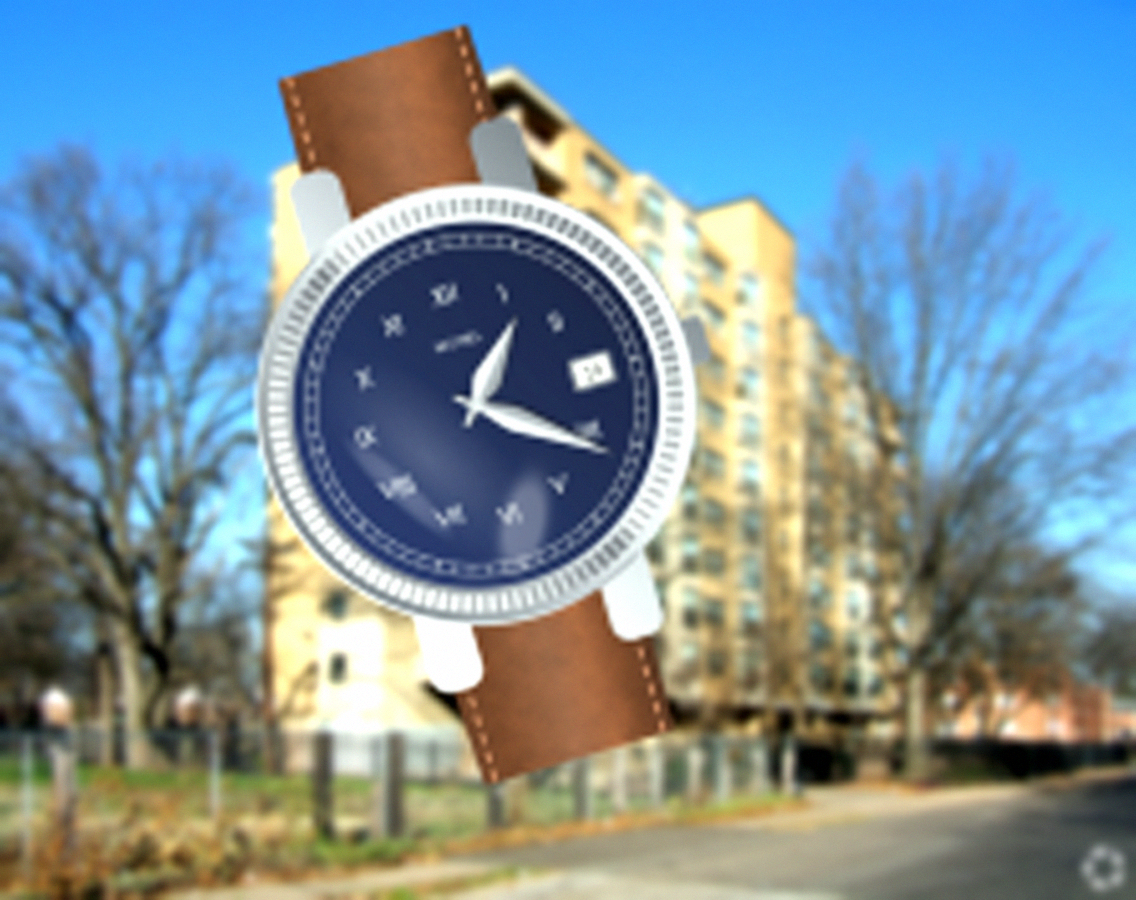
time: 1:21
